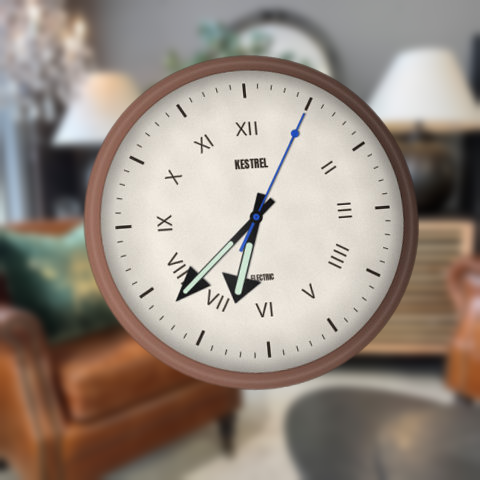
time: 6:38:05
